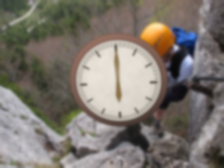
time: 6:00
